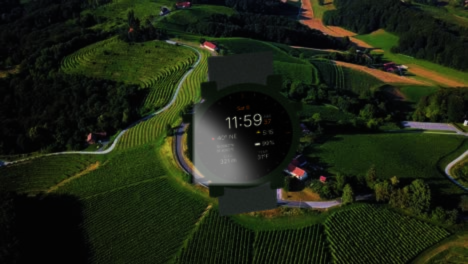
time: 11:59
